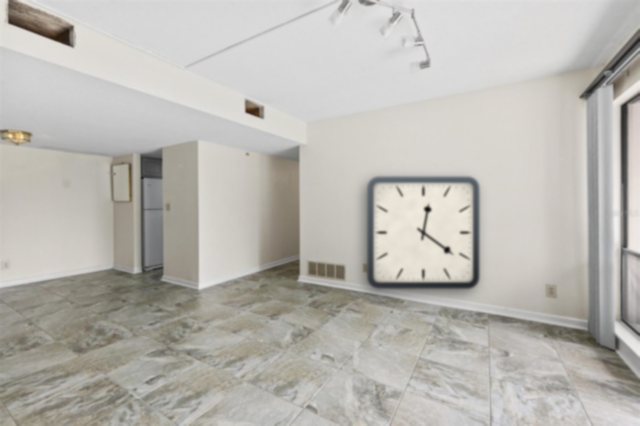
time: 12:21
